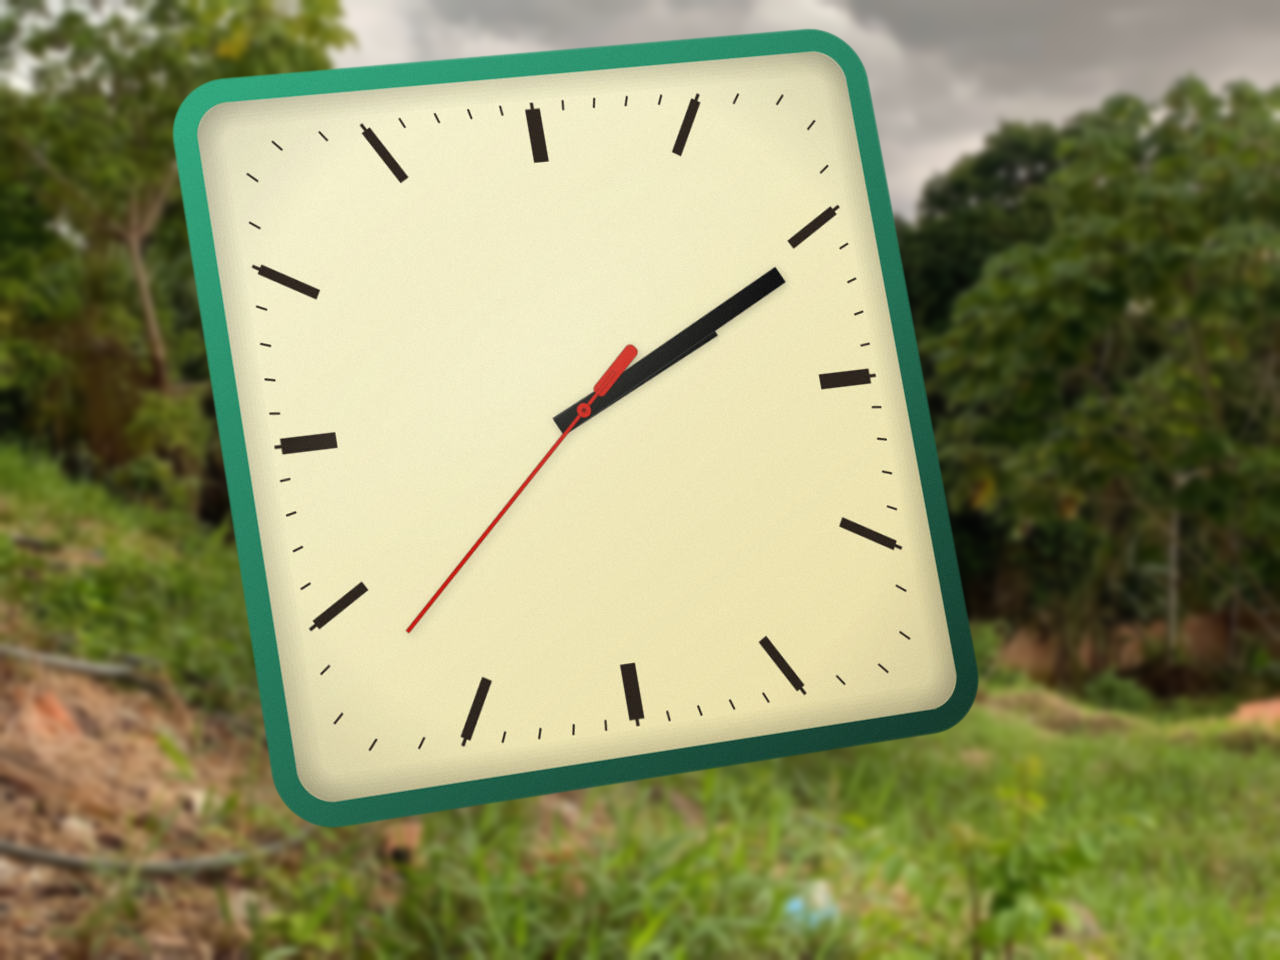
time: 2:10:38
